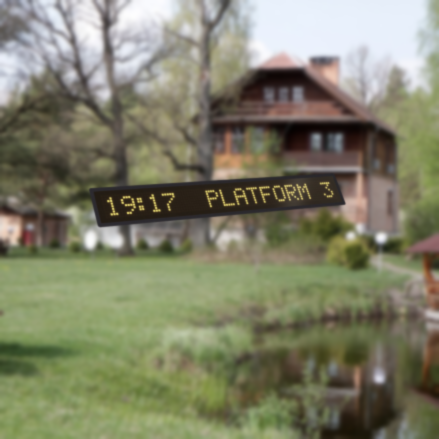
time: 19:17
